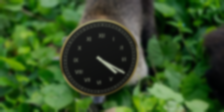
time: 4:20
